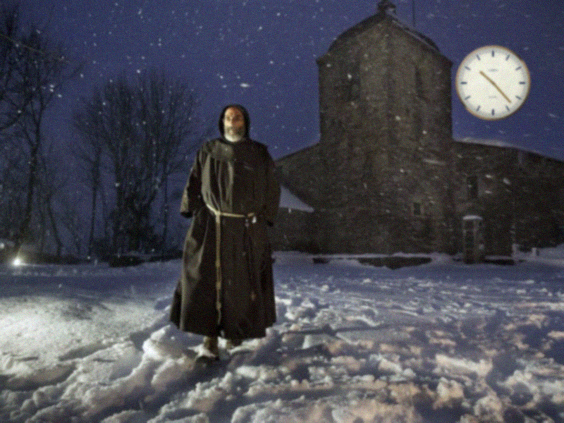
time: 10:23
